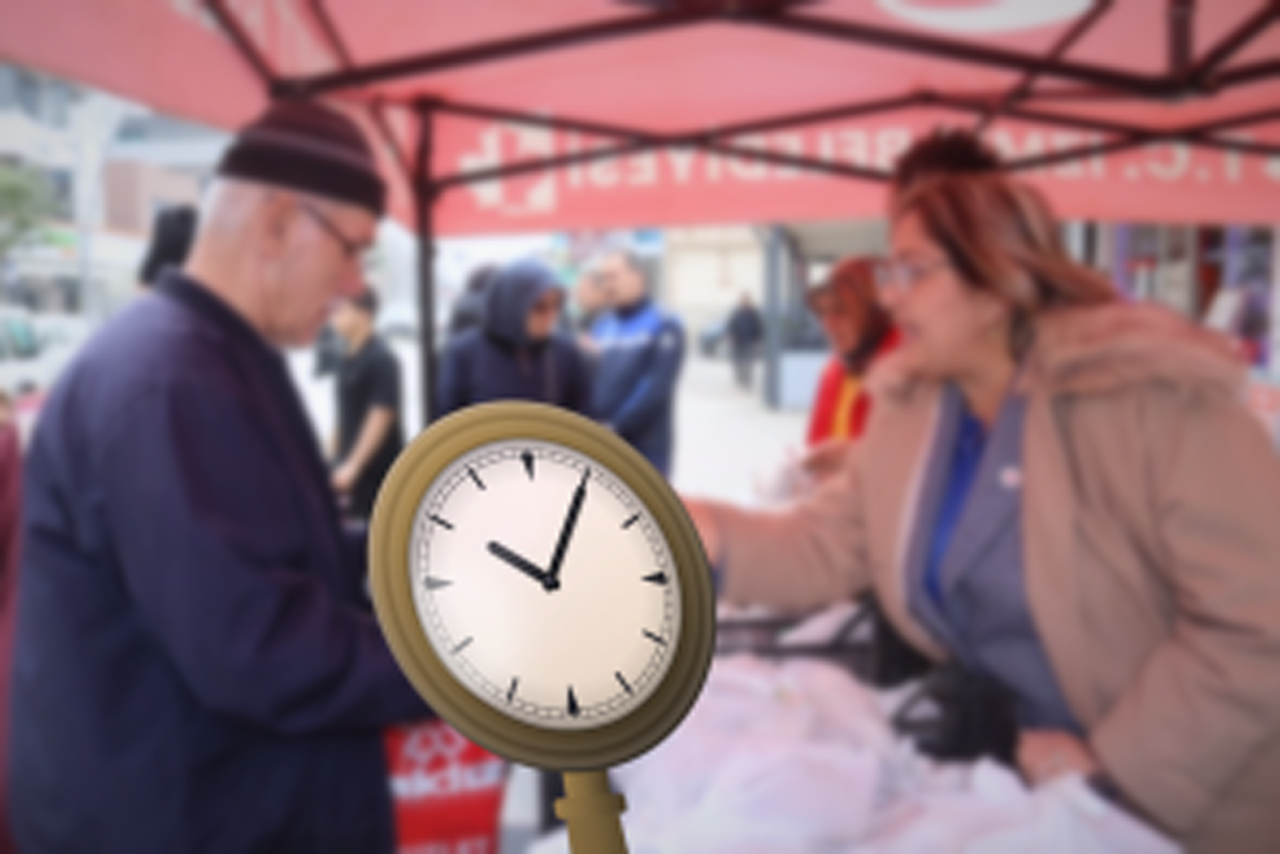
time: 10:05
